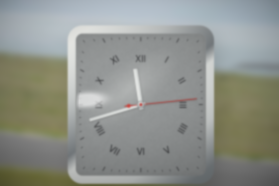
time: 11:42:14
